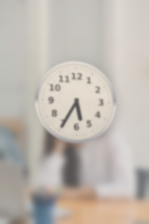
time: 5:35
